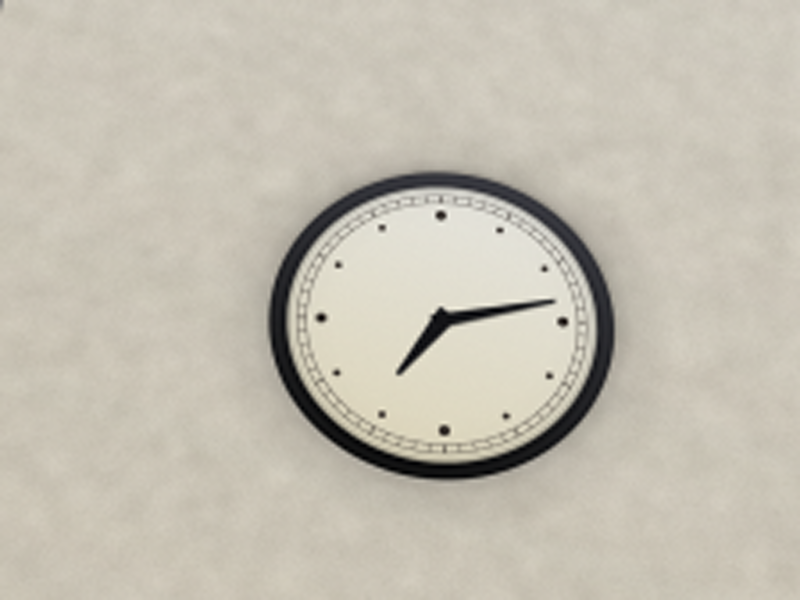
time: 7:13
